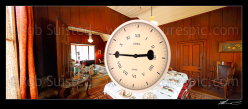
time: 2:45
